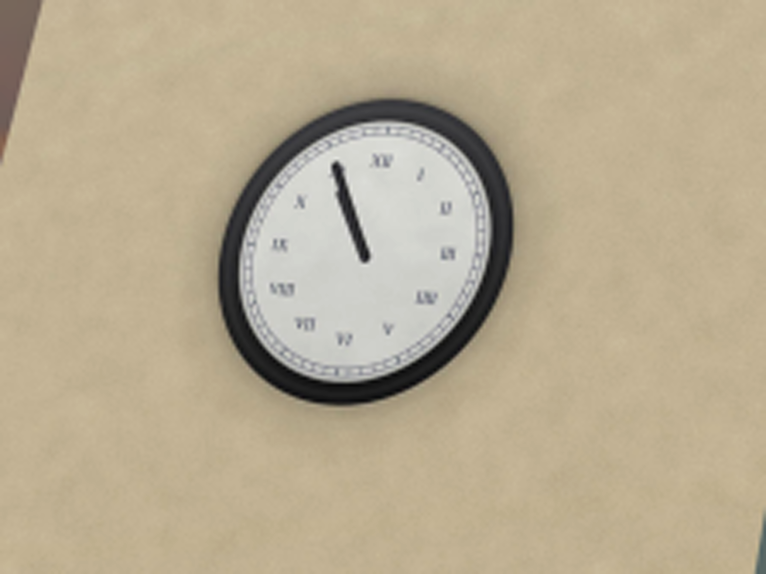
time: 10:55
